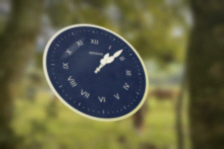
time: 1:08
